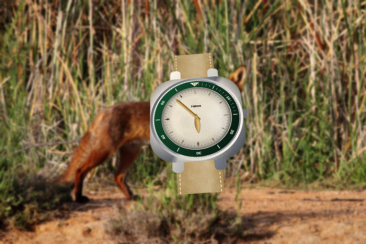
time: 5:53
